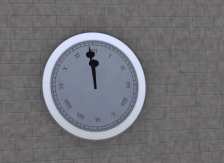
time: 11:59
